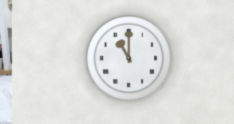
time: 11:00
